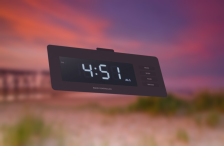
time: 4:51
